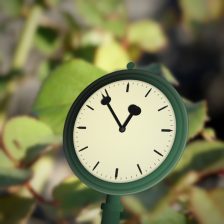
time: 12:54
